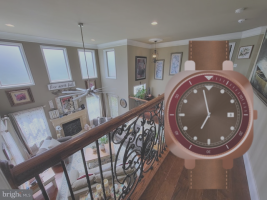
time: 6:58
